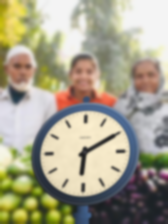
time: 6:10
